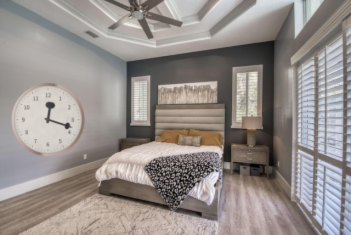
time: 12:18
